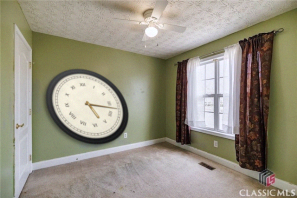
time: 5:17
